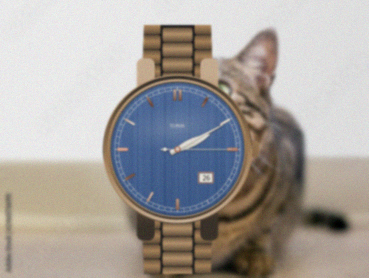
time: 2:10:15
